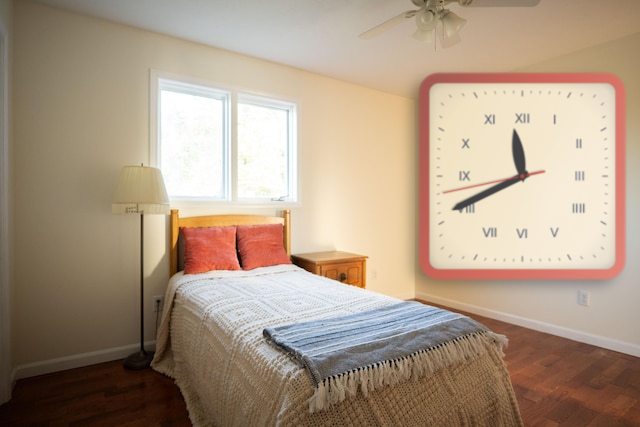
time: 11:40:43
